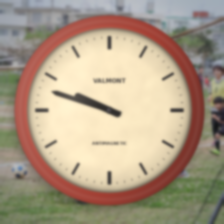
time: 9:48
